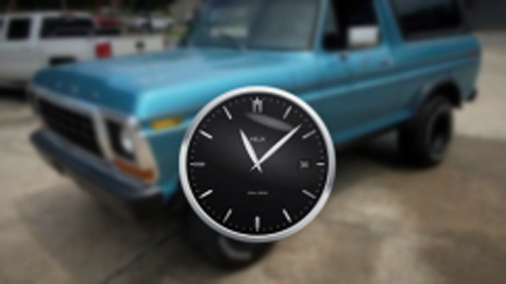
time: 11:08
